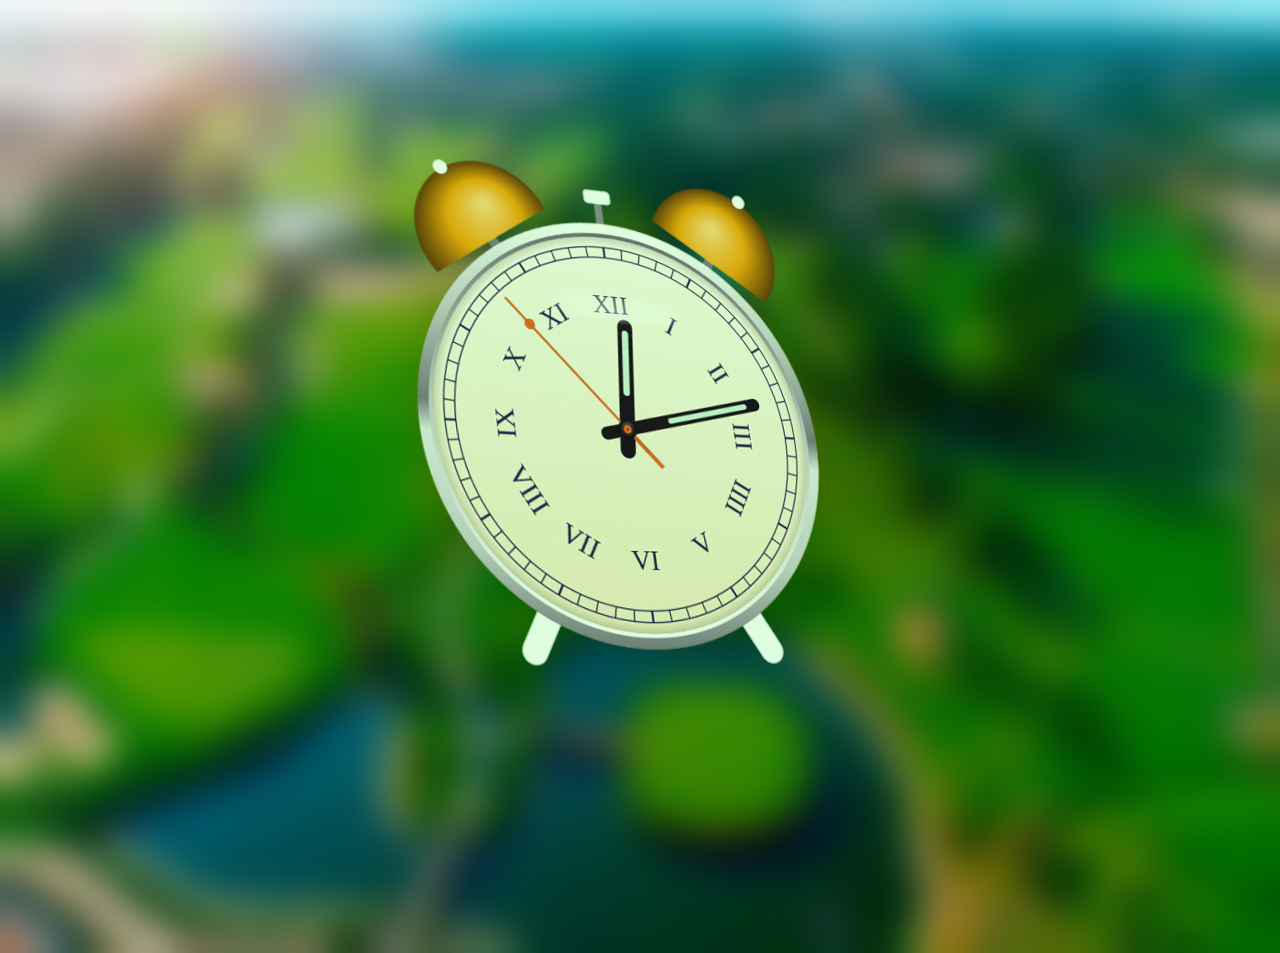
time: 12:12:53
